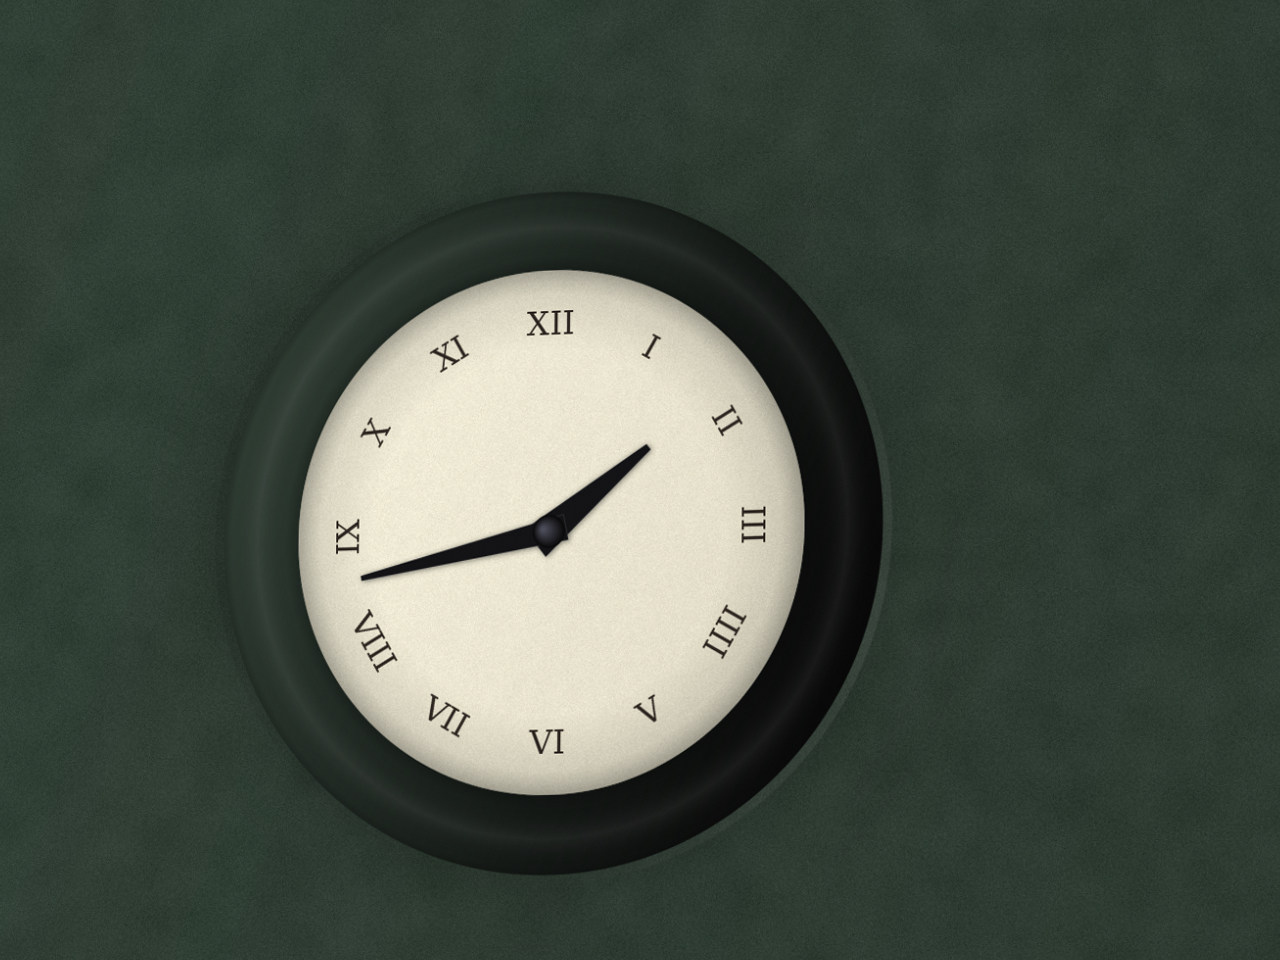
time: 1:43
